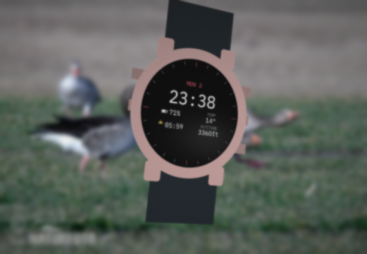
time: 23:38
